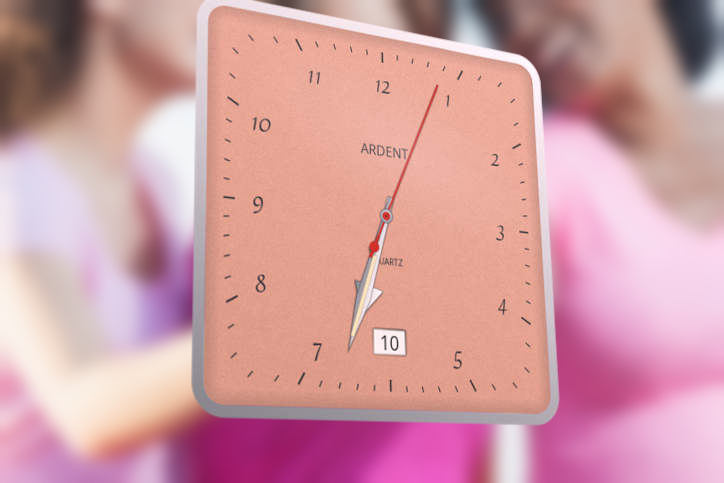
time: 6:33:04
